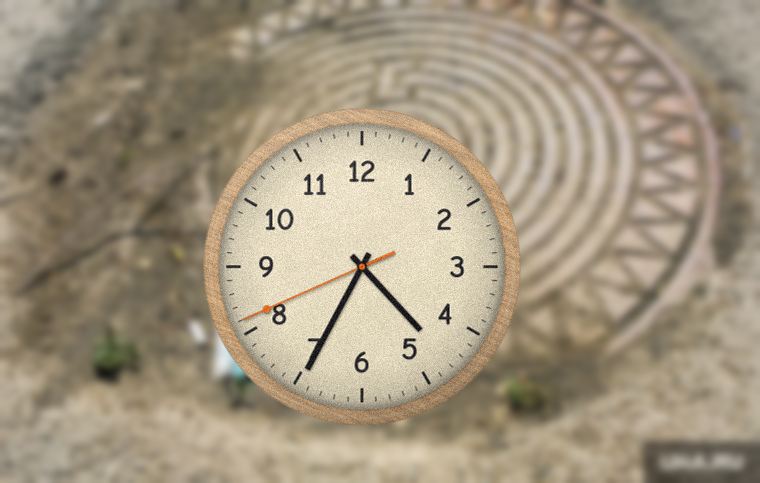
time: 4:34:41
